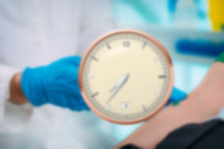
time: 7:36
